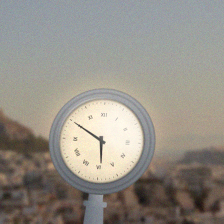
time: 5:50
